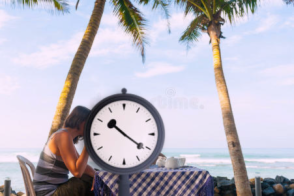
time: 10:21
